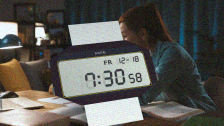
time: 7:30:58
